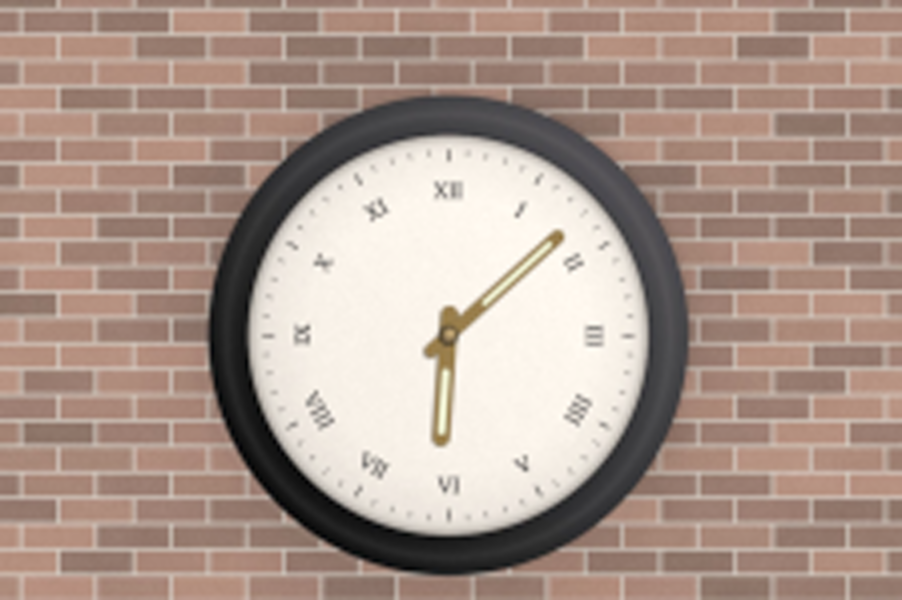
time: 6:08
